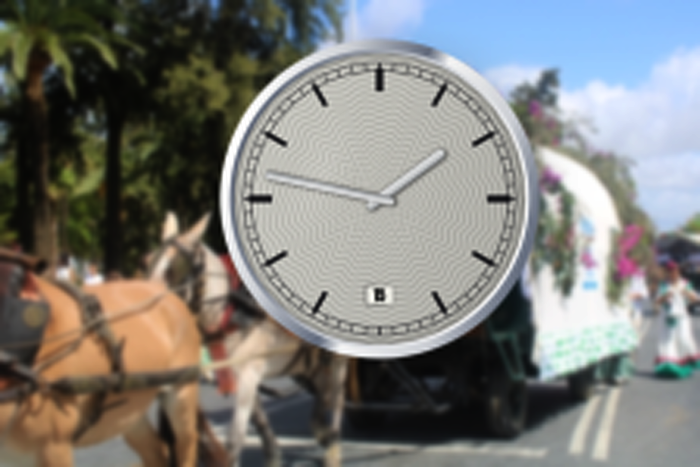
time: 1:47
